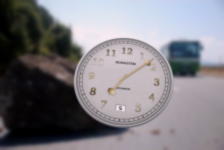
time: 7:08
